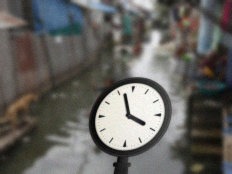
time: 3:57
